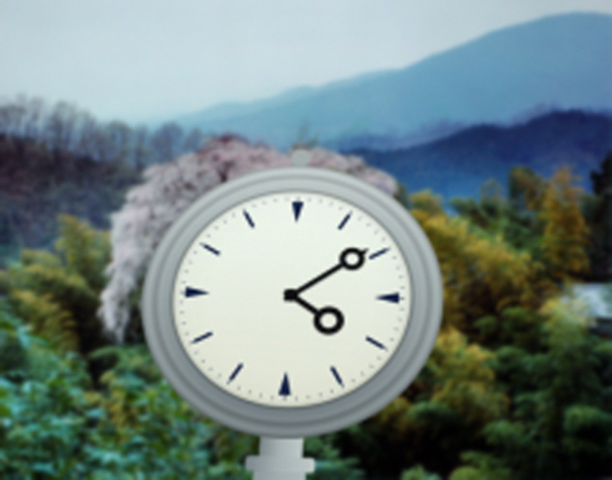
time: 4:09
